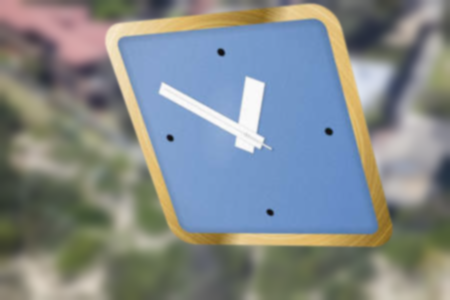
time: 12:50:51
